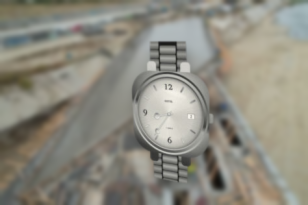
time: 8:36
